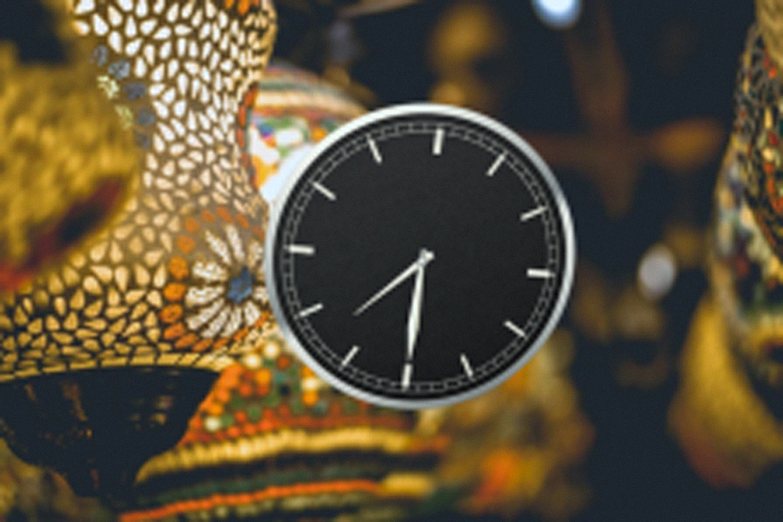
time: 7:30
